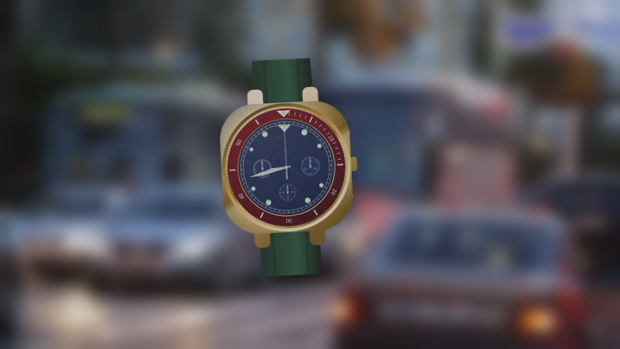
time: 8:43
